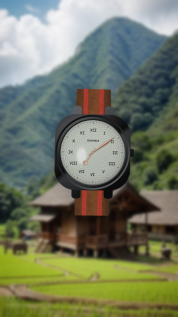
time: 7:09
